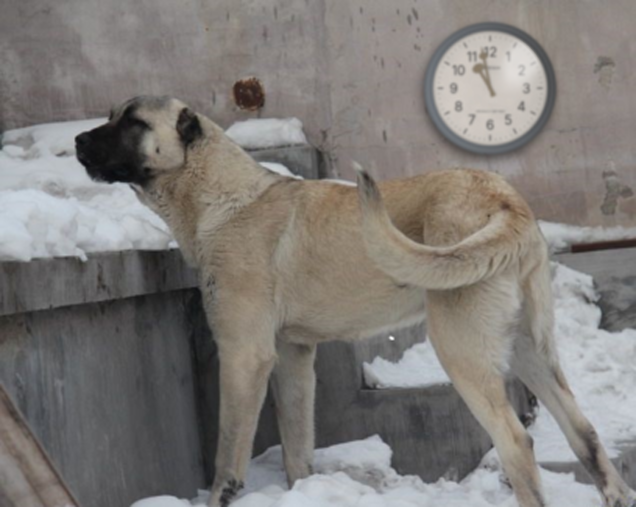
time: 10:58
